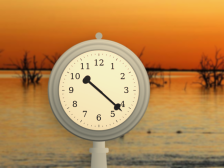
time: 10:22
